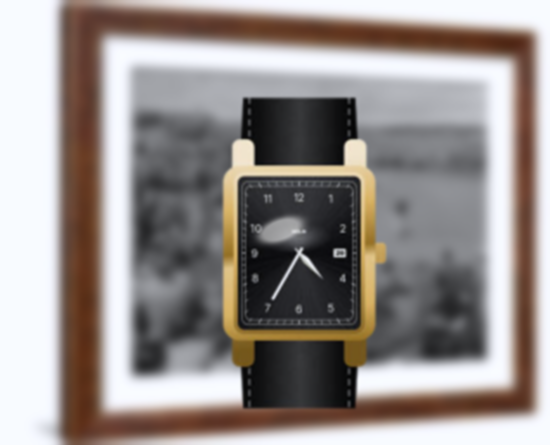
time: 4:35
